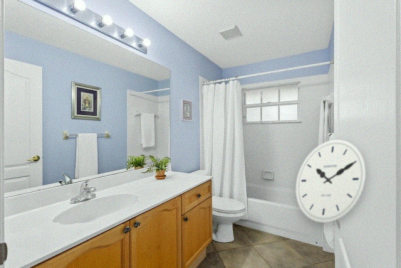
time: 10:10
